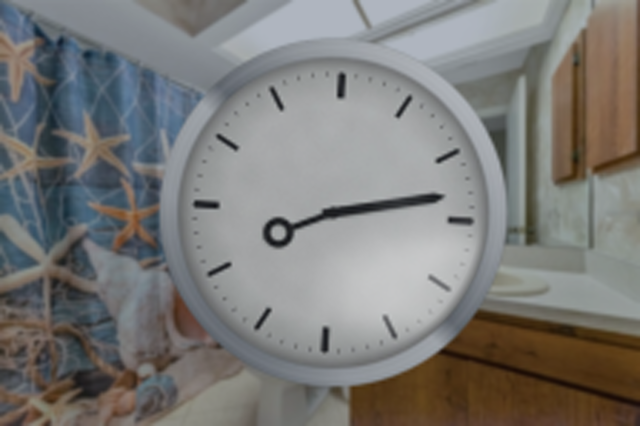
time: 8:13
